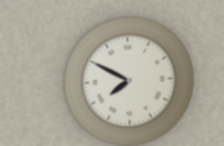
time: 7:50
